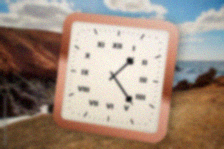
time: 1:23
